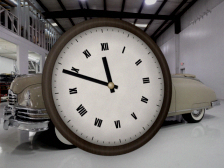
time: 11:49
